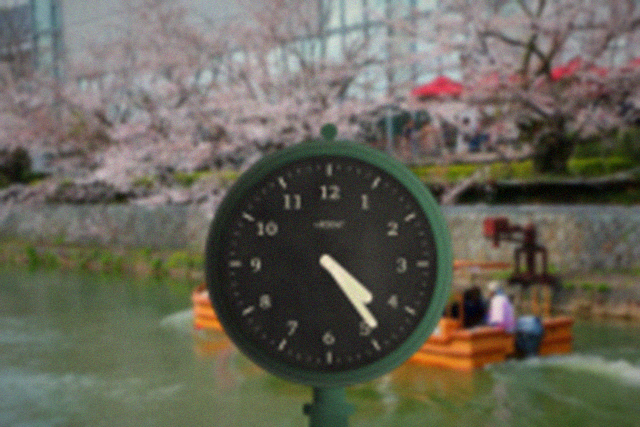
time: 4:24
